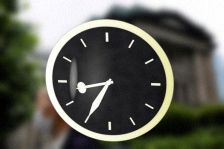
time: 8:35
